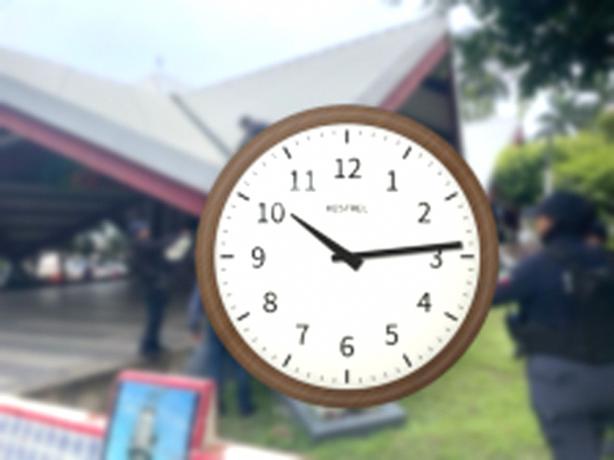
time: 10:14
